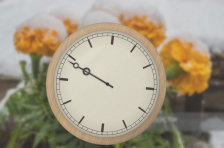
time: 9:49
